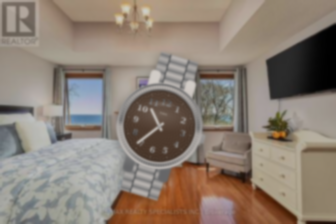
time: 10:36
